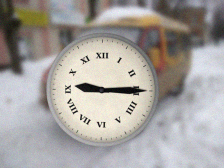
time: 9:15
